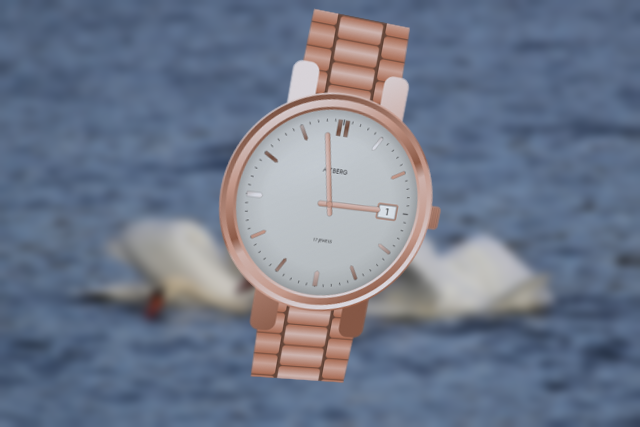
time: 2:58
